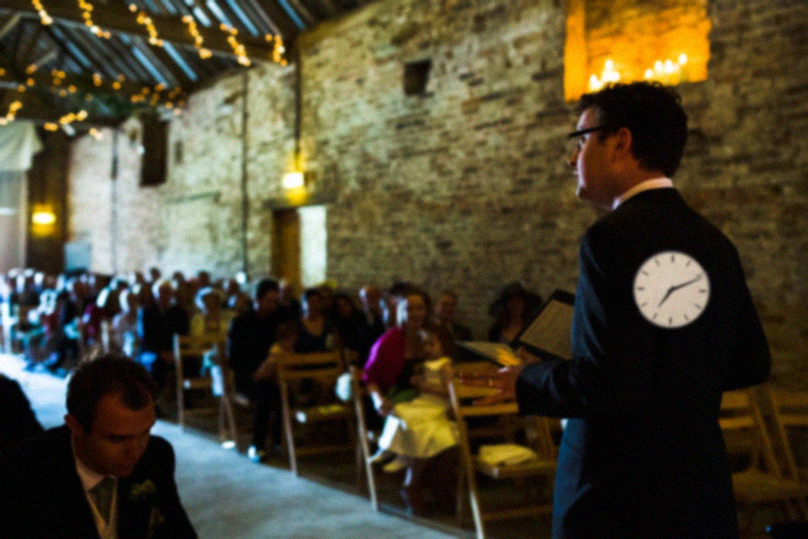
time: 7:11
